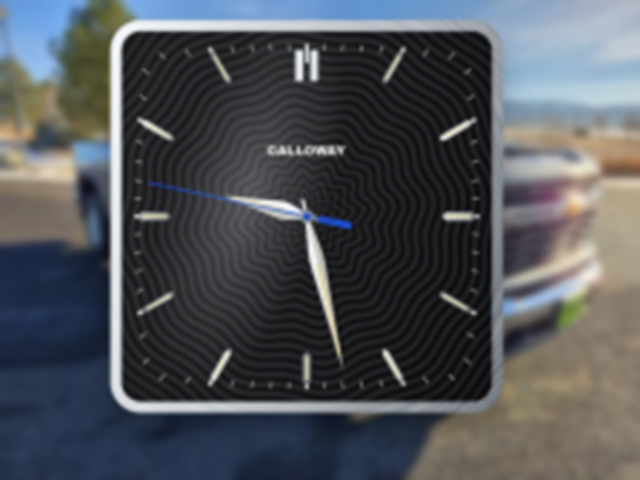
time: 9:27:47
